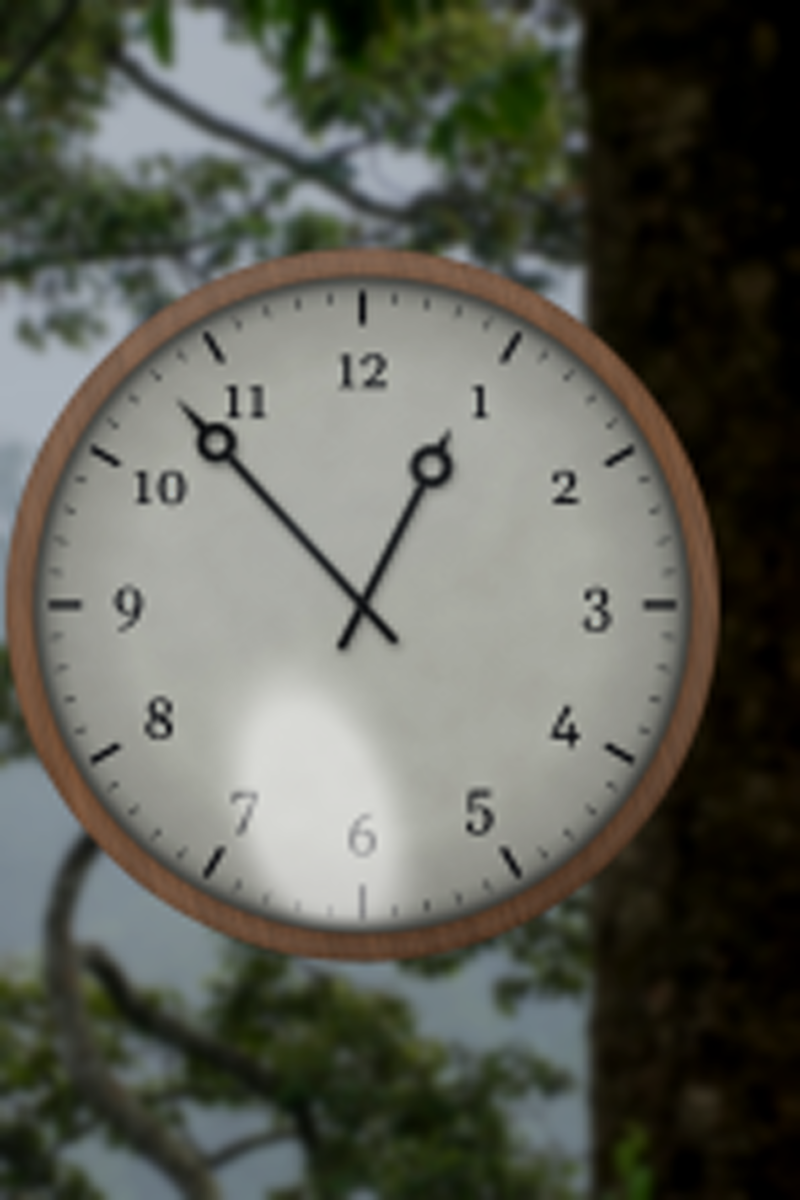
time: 12:53
